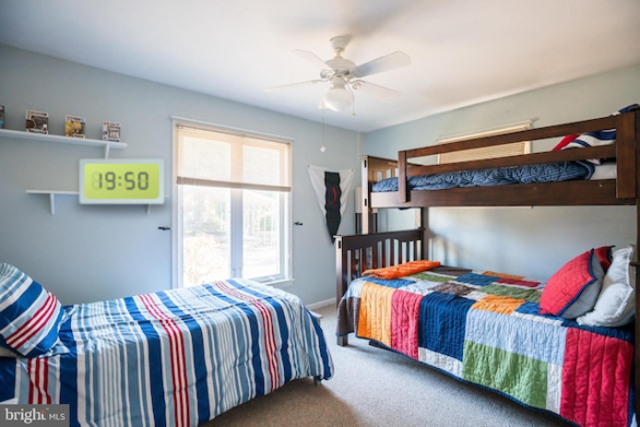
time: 19:50
